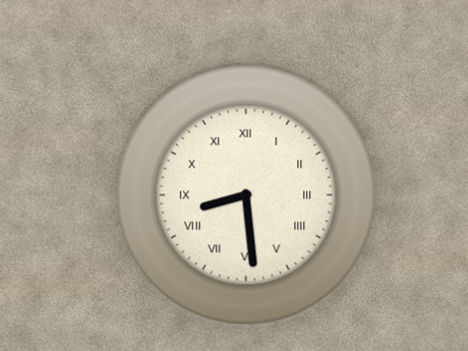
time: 8:29
